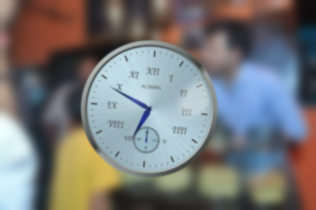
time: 6:49
